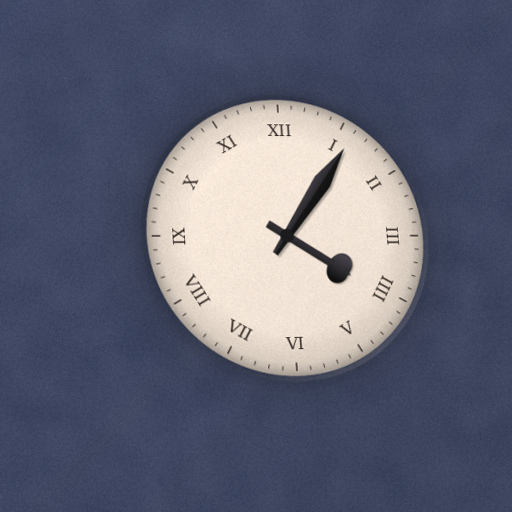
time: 4:06
